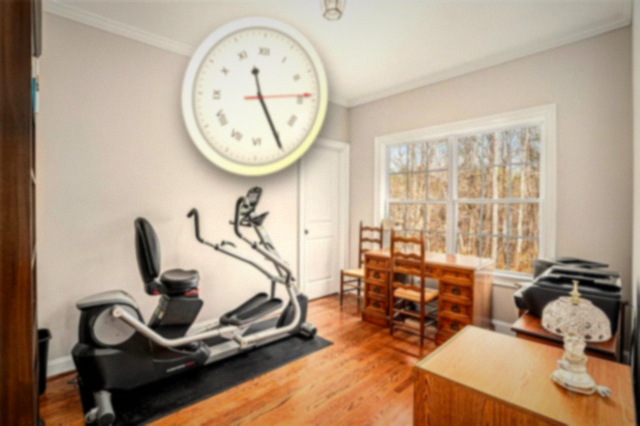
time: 11:25:14
